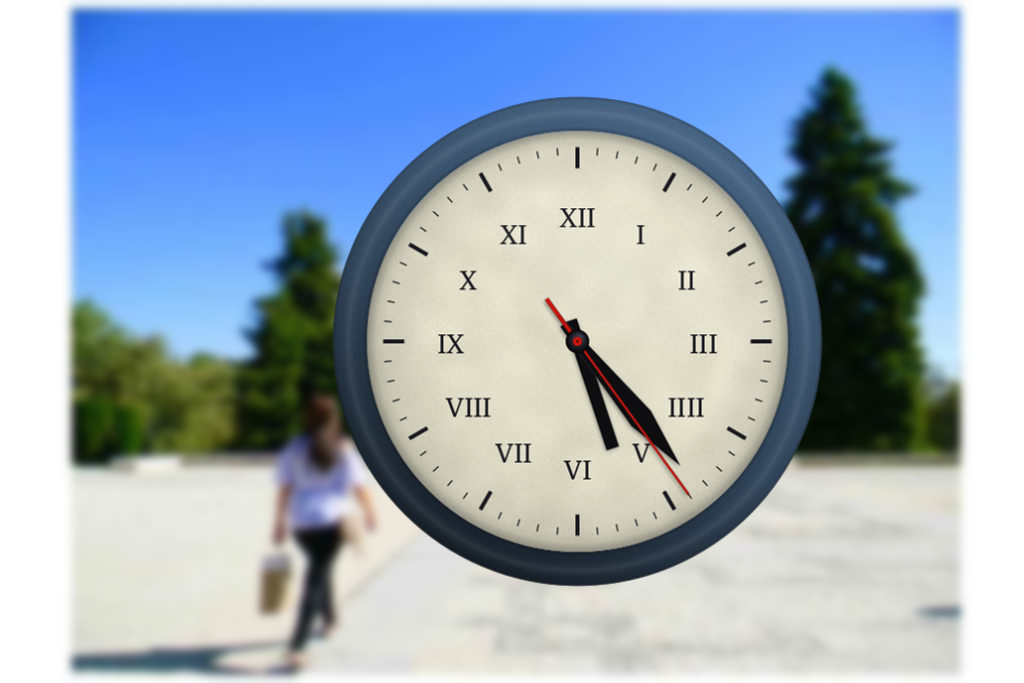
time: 5:23:24
